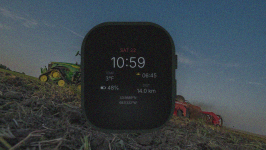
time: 10:59
